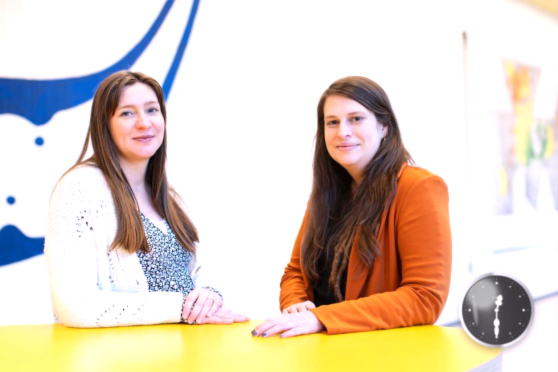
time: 12:30
